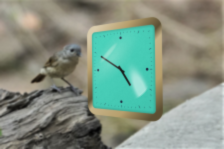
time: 4:50
